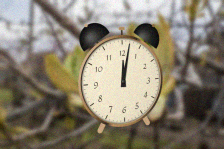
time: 12:02
